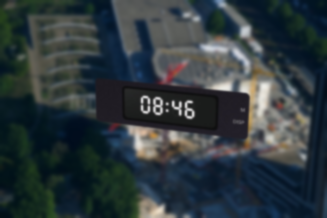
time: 8:46
